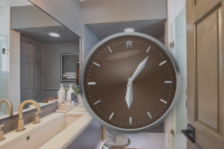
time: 6:06
